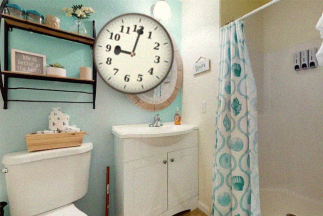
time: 9:01
